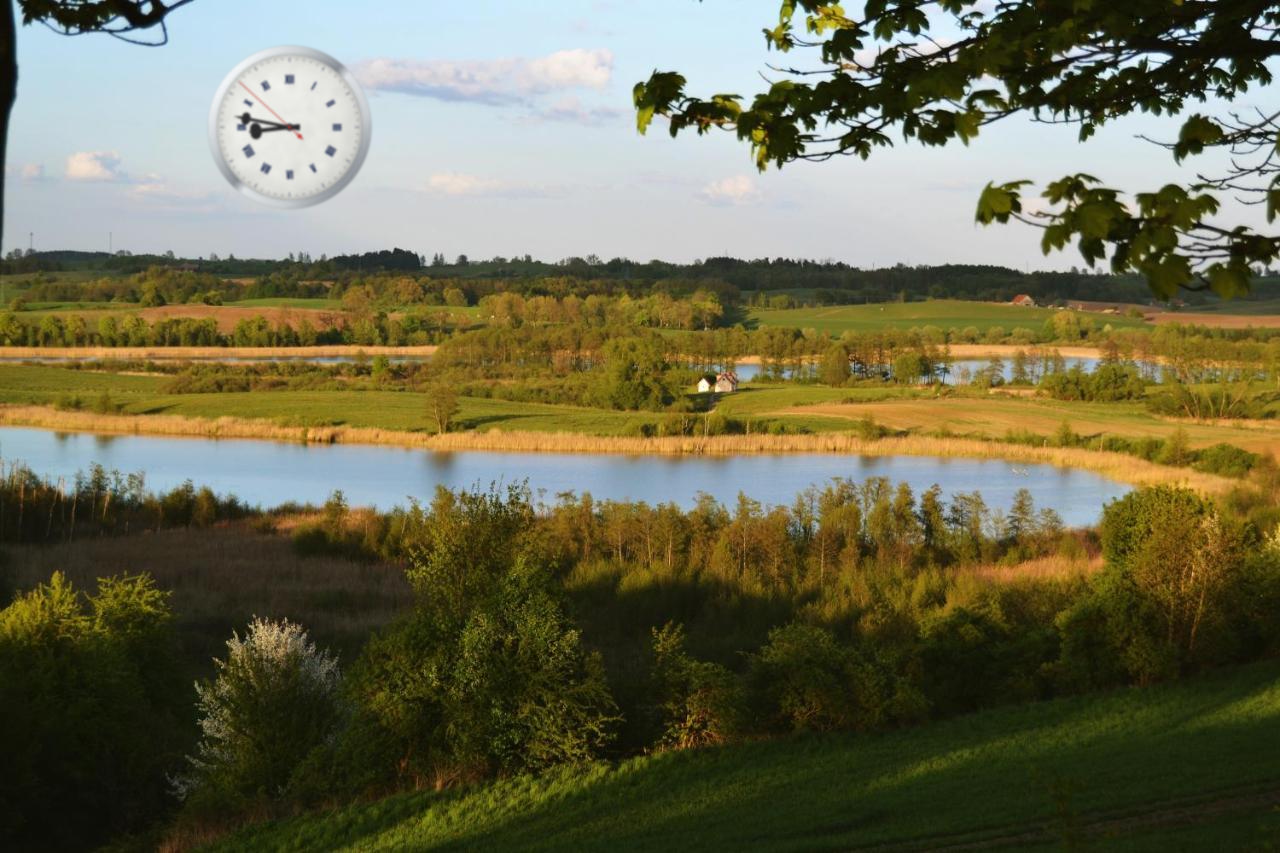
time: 8:46:52
